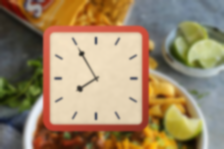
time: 7:55
